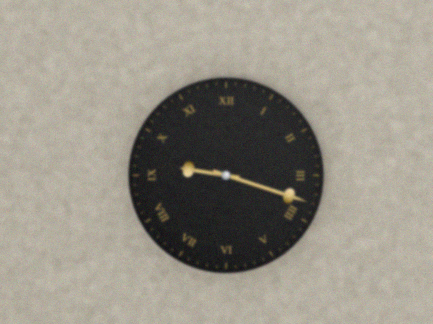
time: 9:18
